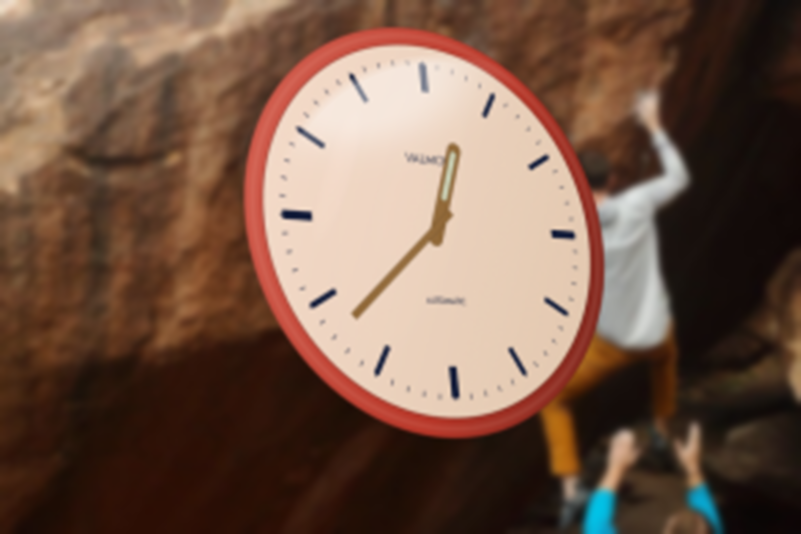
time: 12:38
